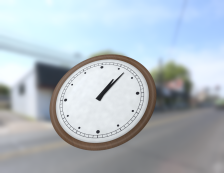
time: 1:07
